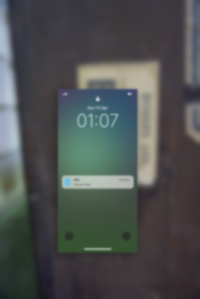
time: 1:07
